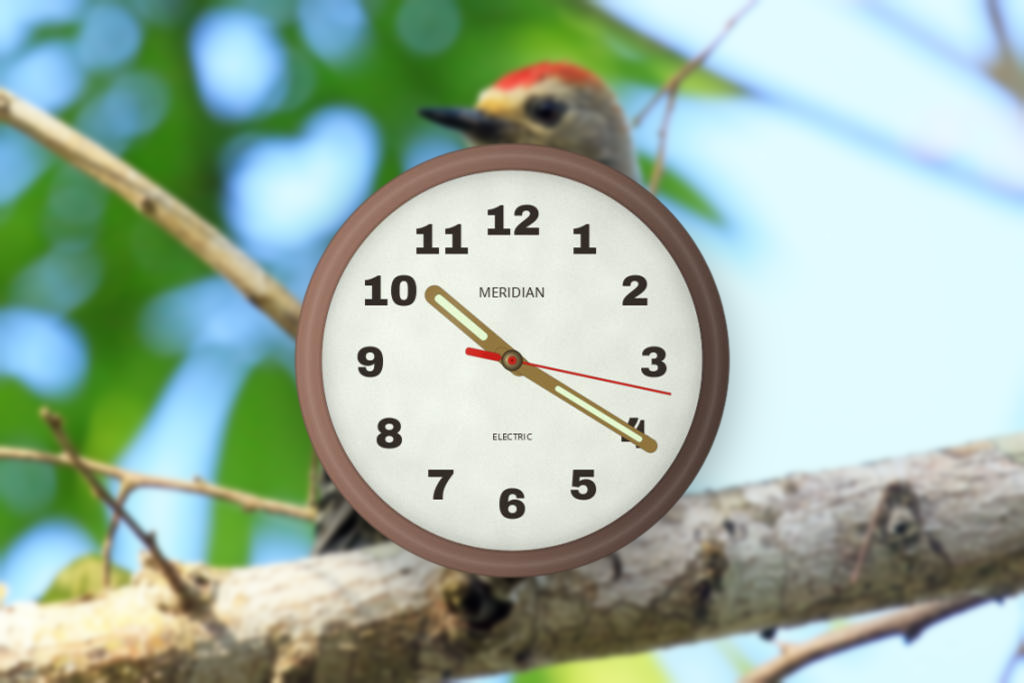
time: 10:20:17
